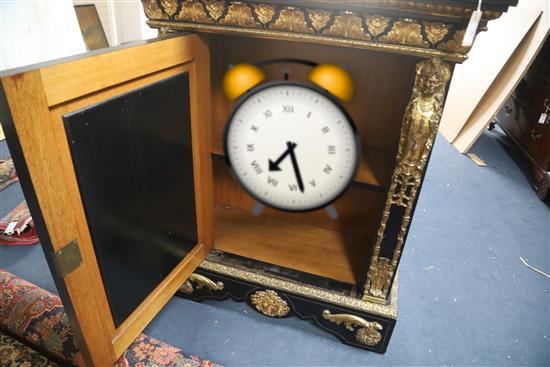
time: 7:28
